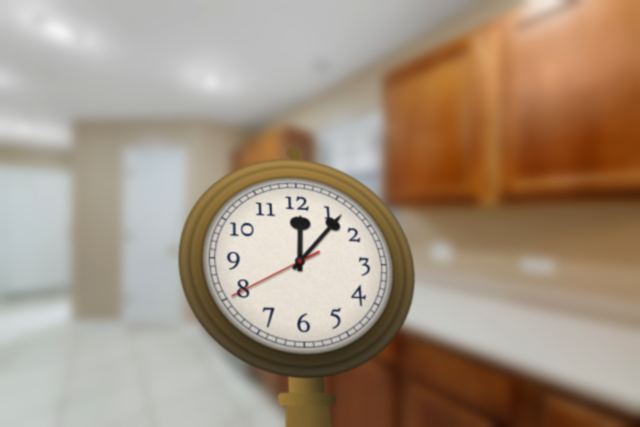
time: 12:06:40
